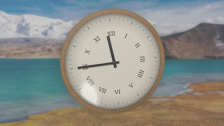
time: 11:45
